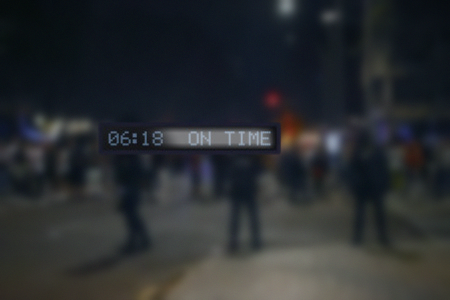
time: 6:18
